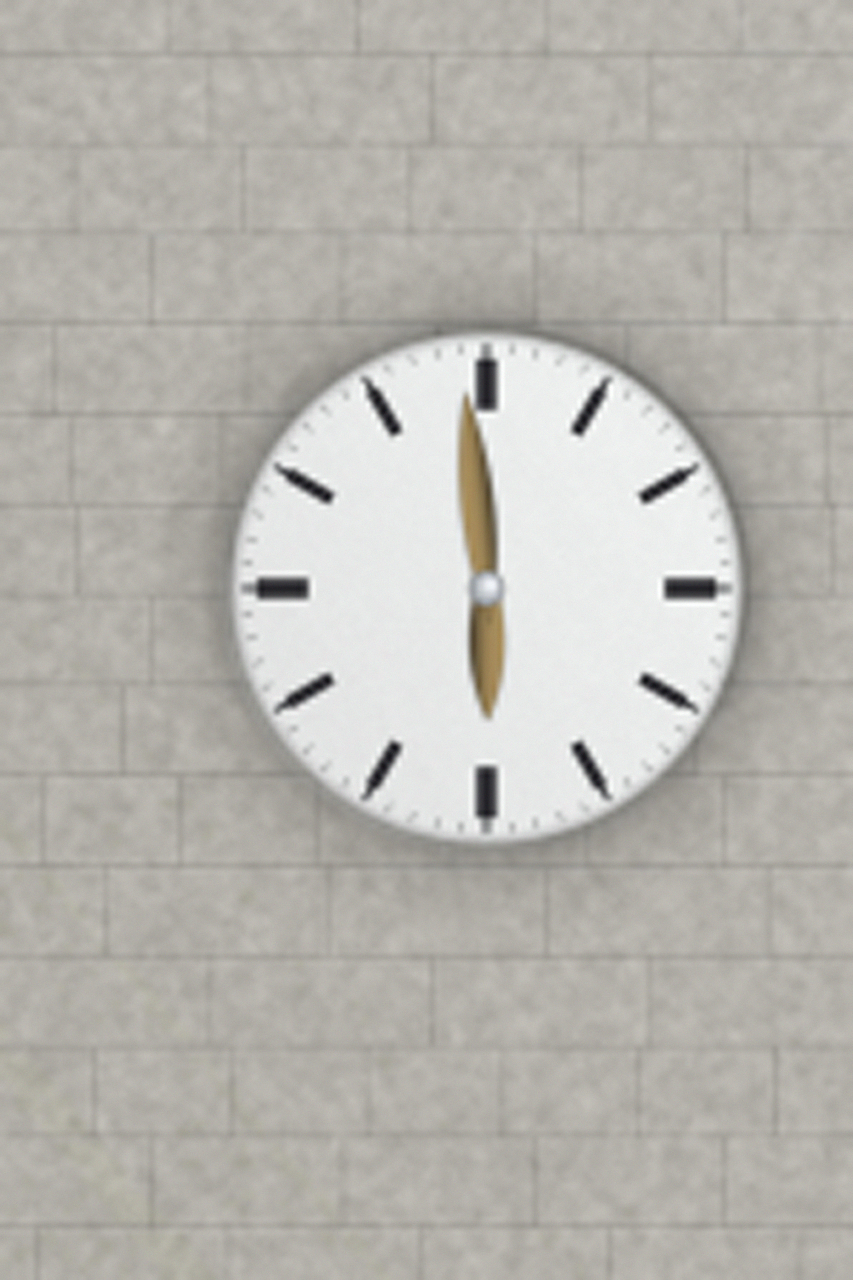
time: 5:59
